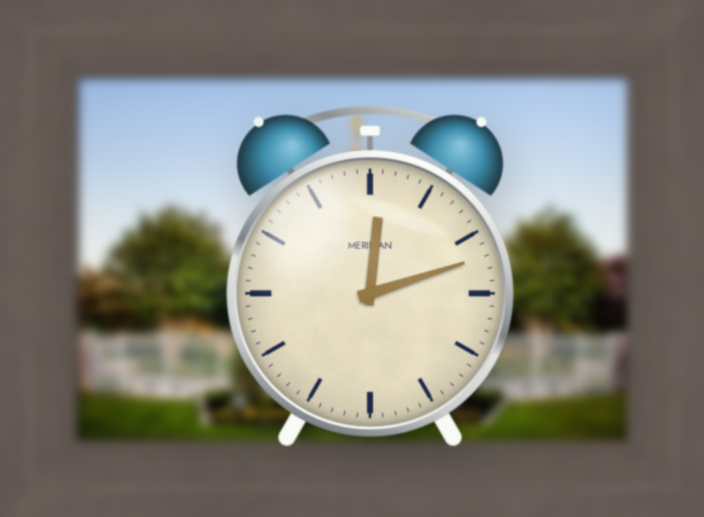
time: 12:12
